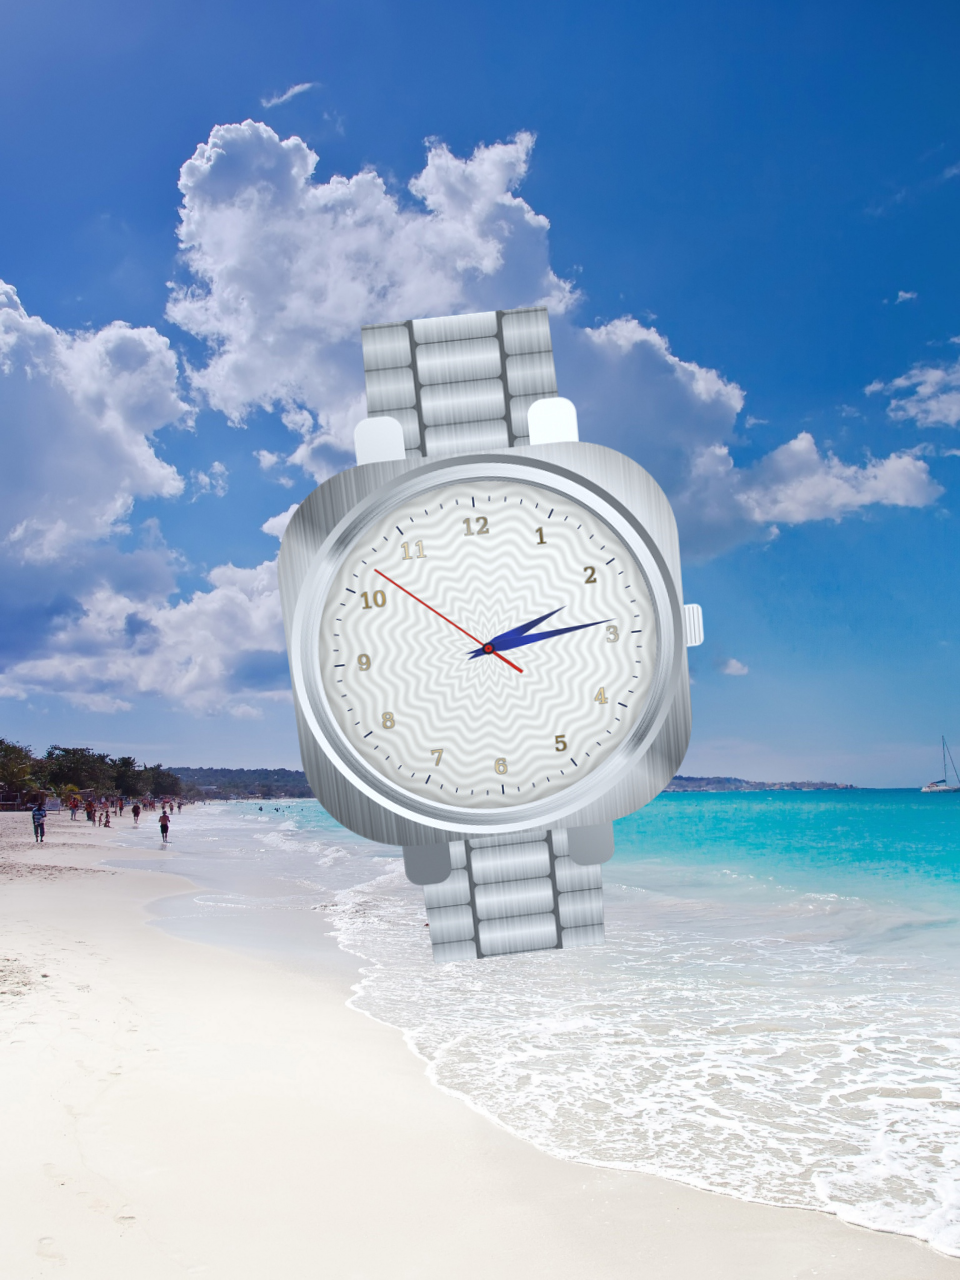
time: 2:13:52
